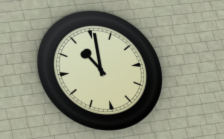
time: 11:01
